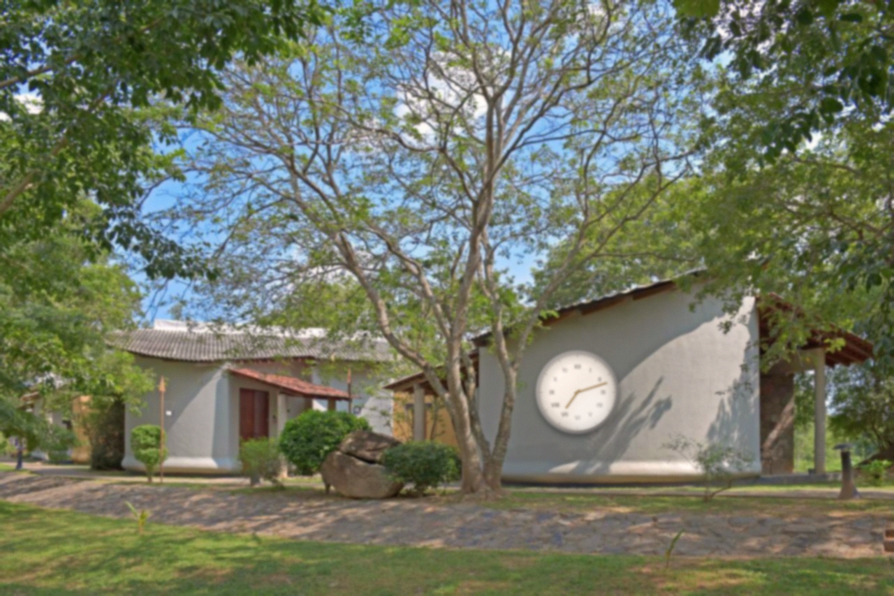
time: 7:12
